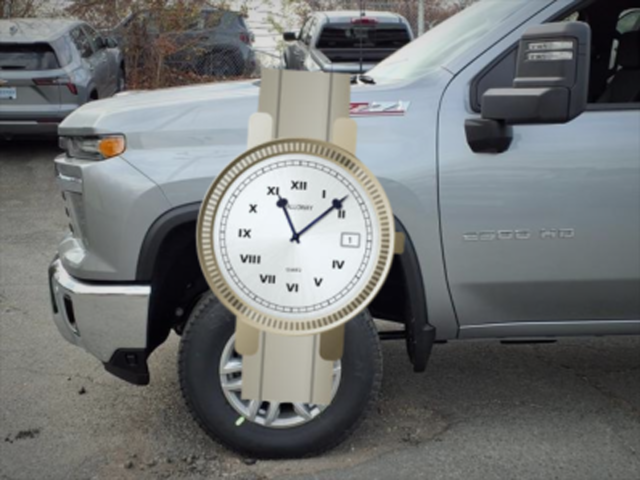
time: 11:08
